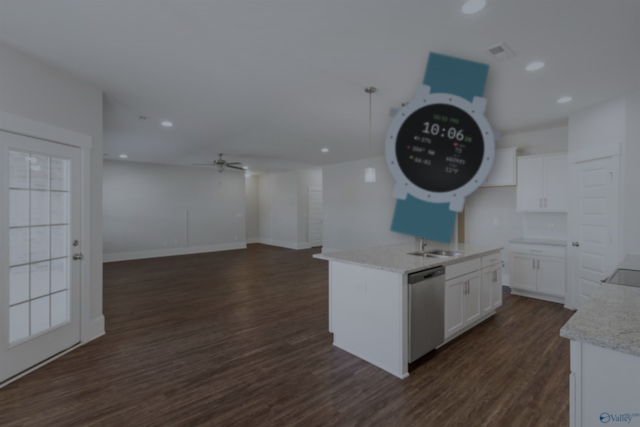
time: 10:06
